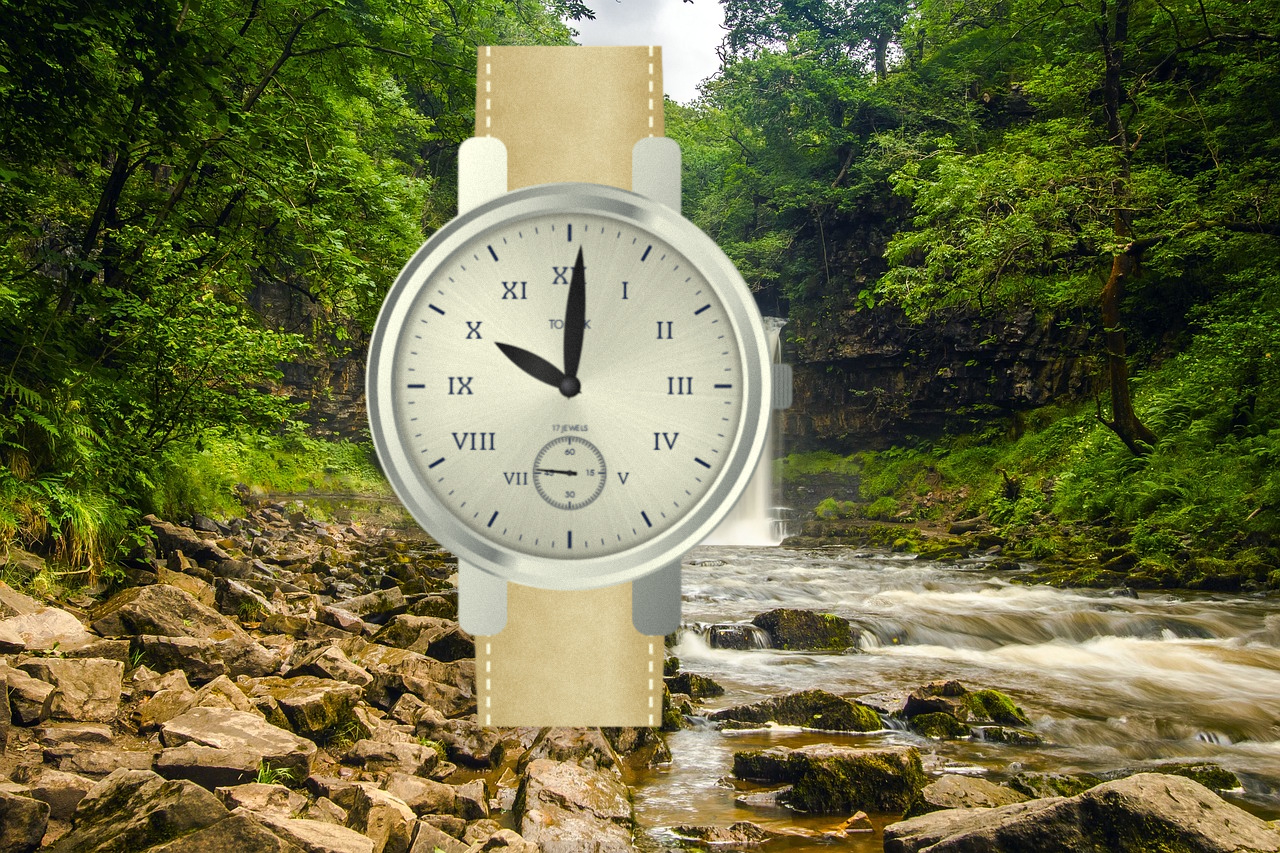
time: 10:00:46
